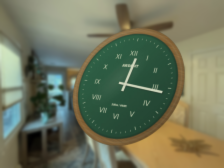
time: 12:16
